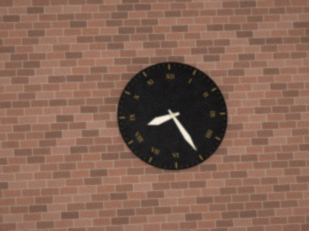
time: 8:25
